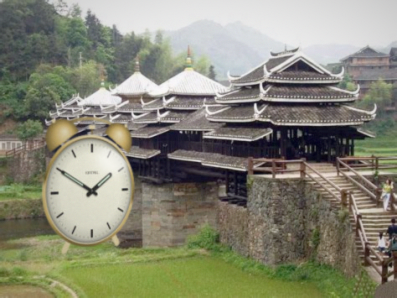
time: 1:50
